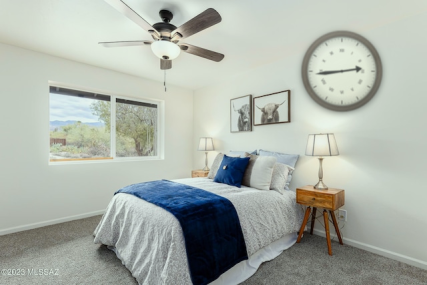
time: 2:44
